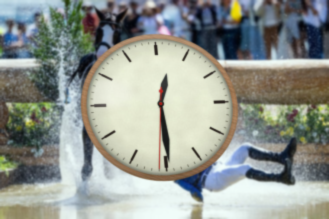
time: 12:29:31
